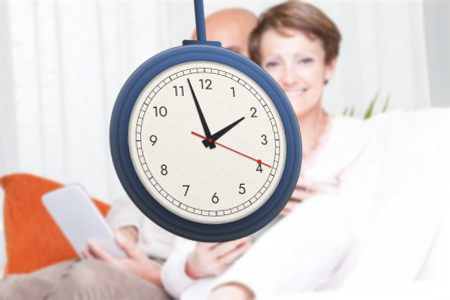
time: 1:57:19
